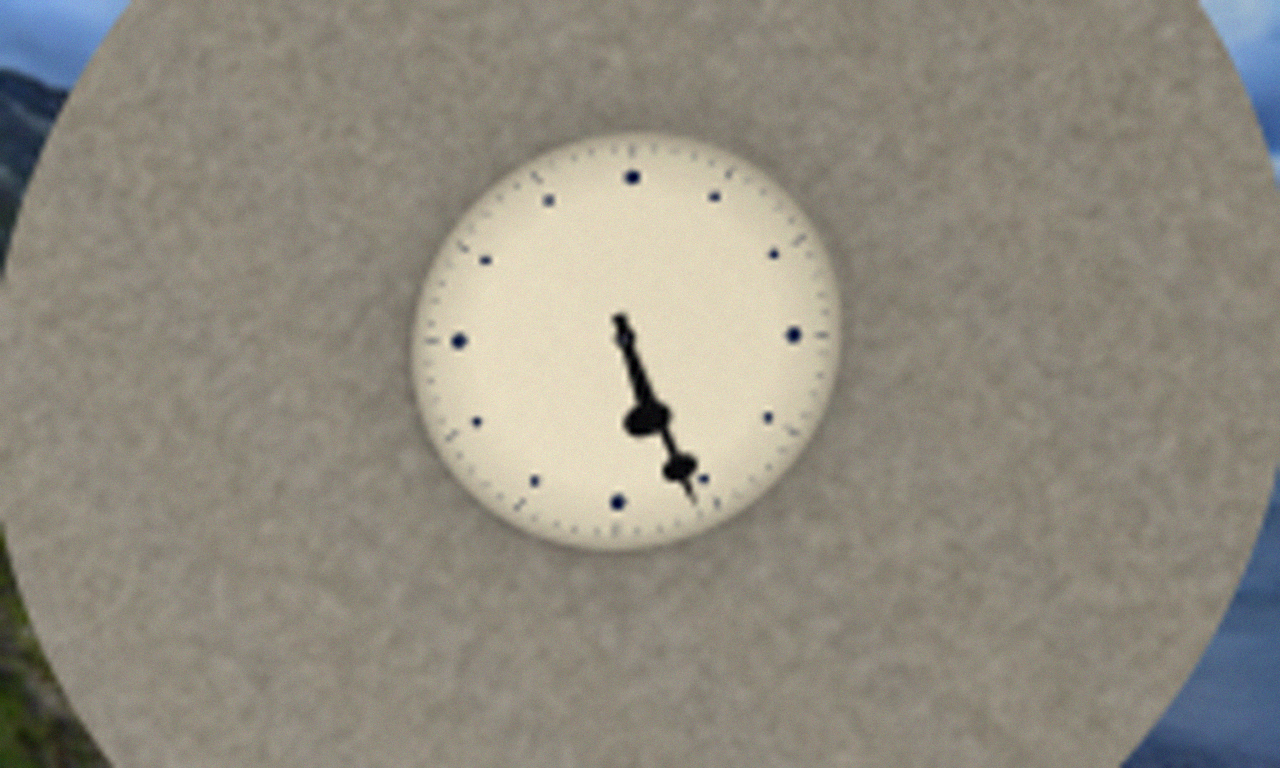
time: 5:26
